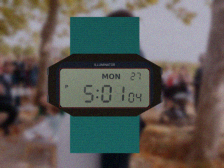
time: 5:01:04
